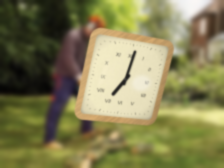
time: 7:01
